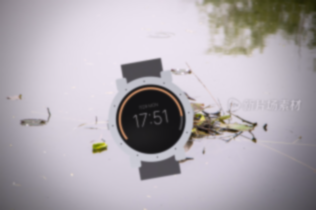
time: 17:51
